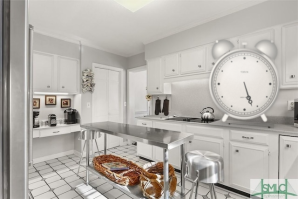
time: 5:27
